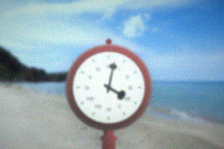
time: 4:02
